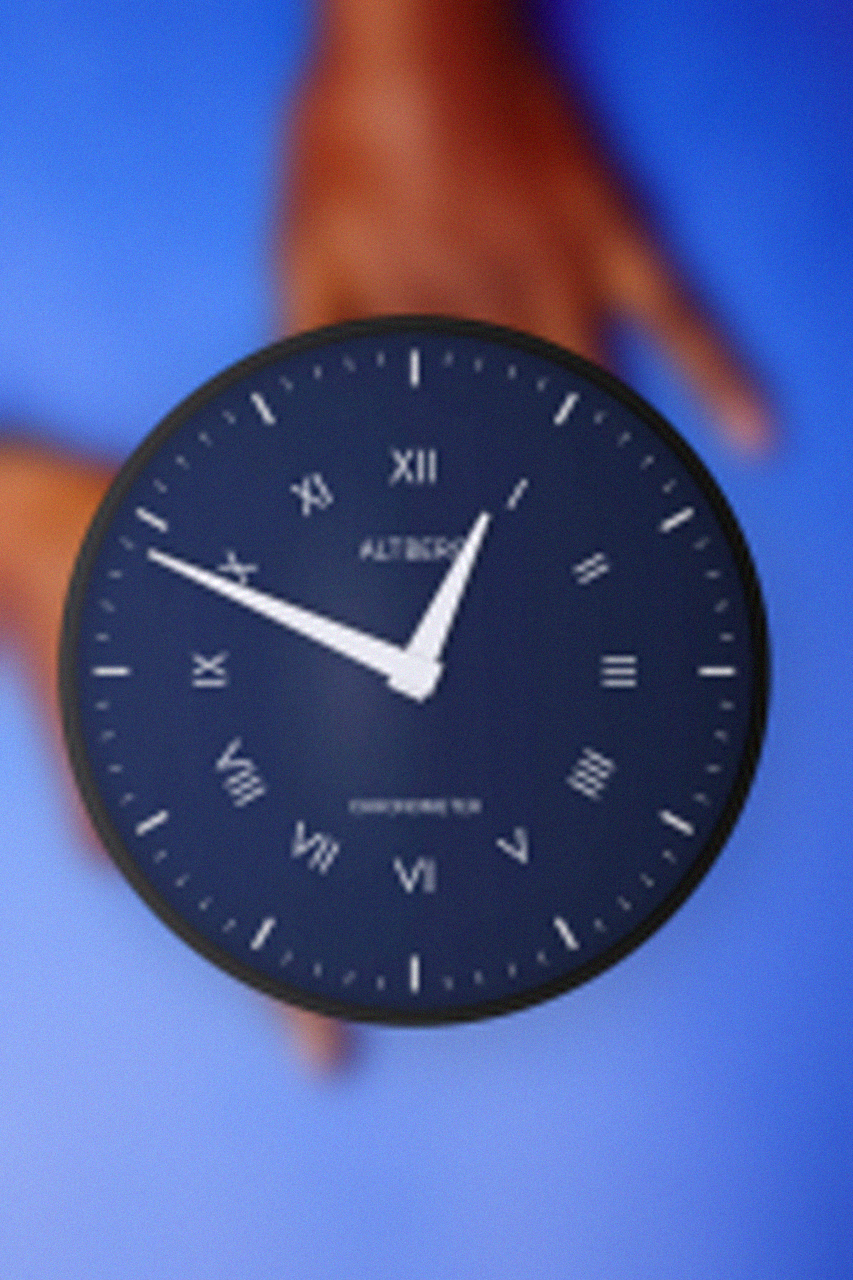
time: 12:49
